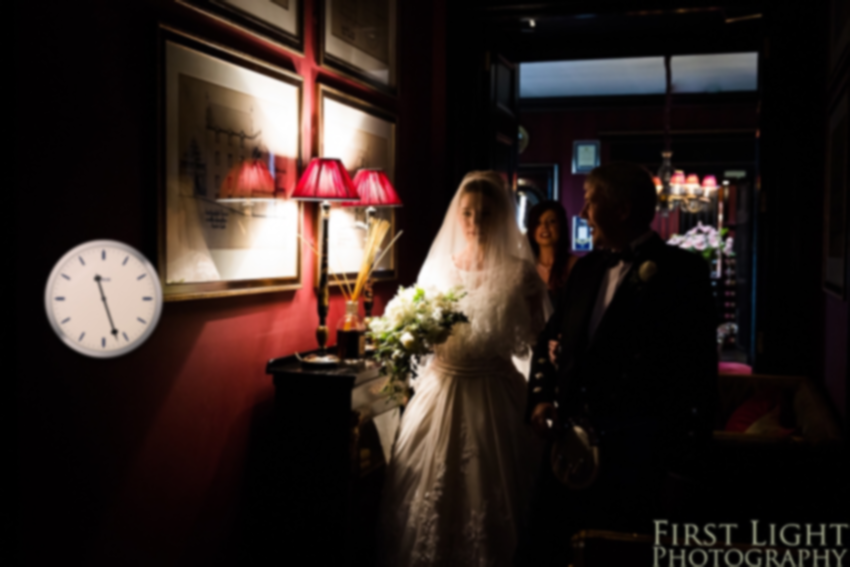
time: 11:27
